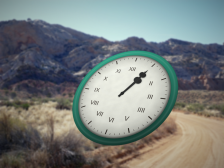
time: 1:05
